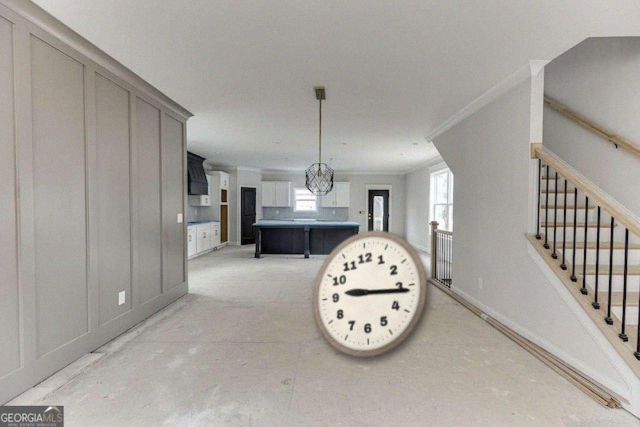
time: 9:16
